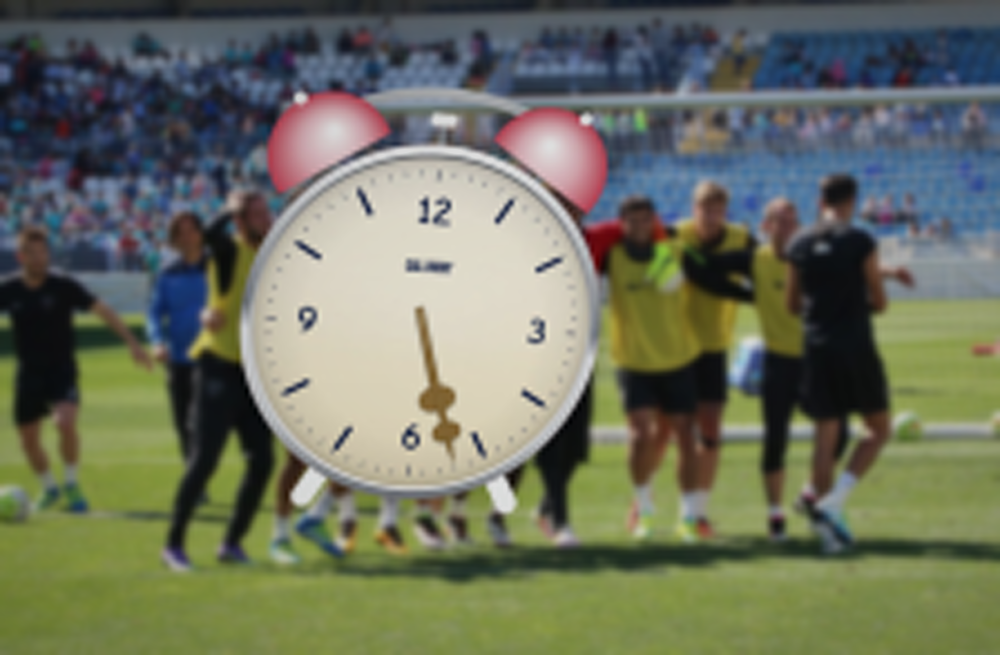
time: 5:27
